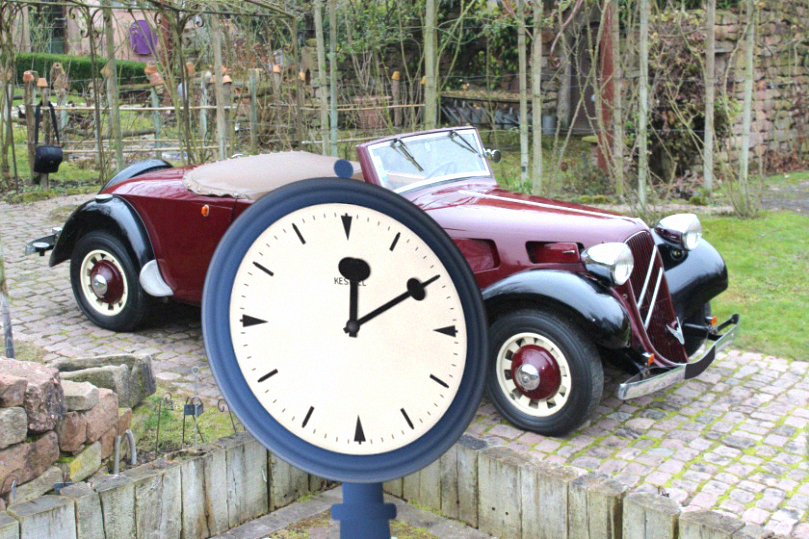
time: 12:10
